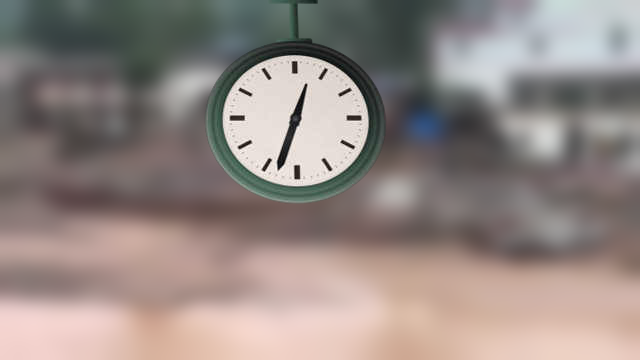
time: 12:33
